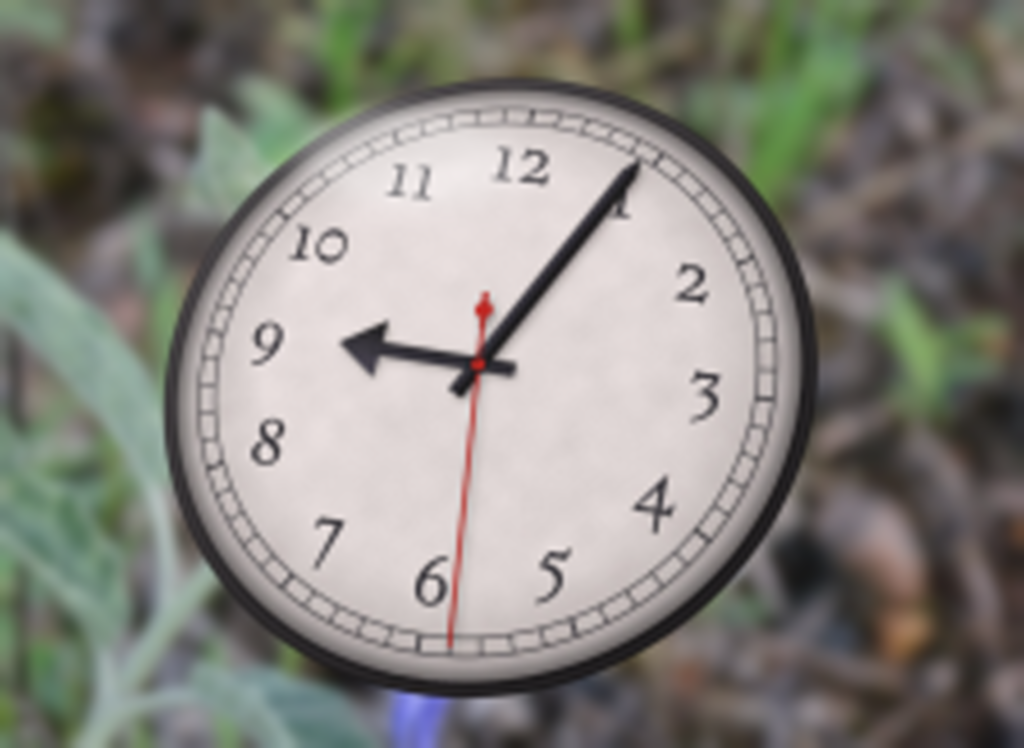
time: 9:04:29
